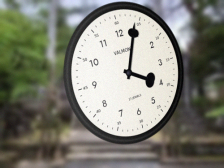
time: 4:04
